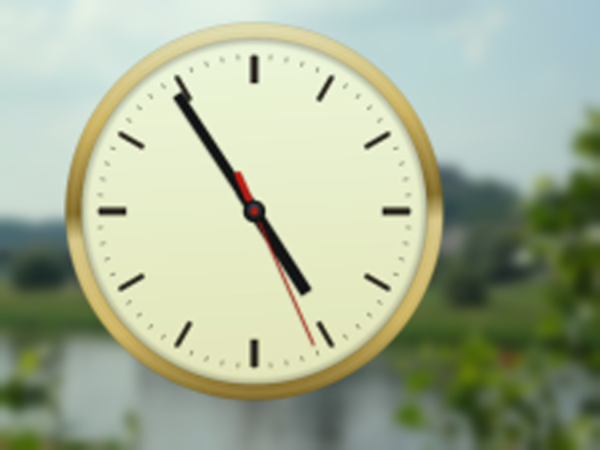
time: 4:54:26
